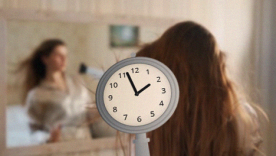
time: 1:57
